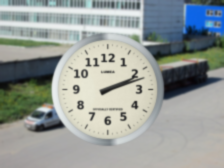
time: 2:12
